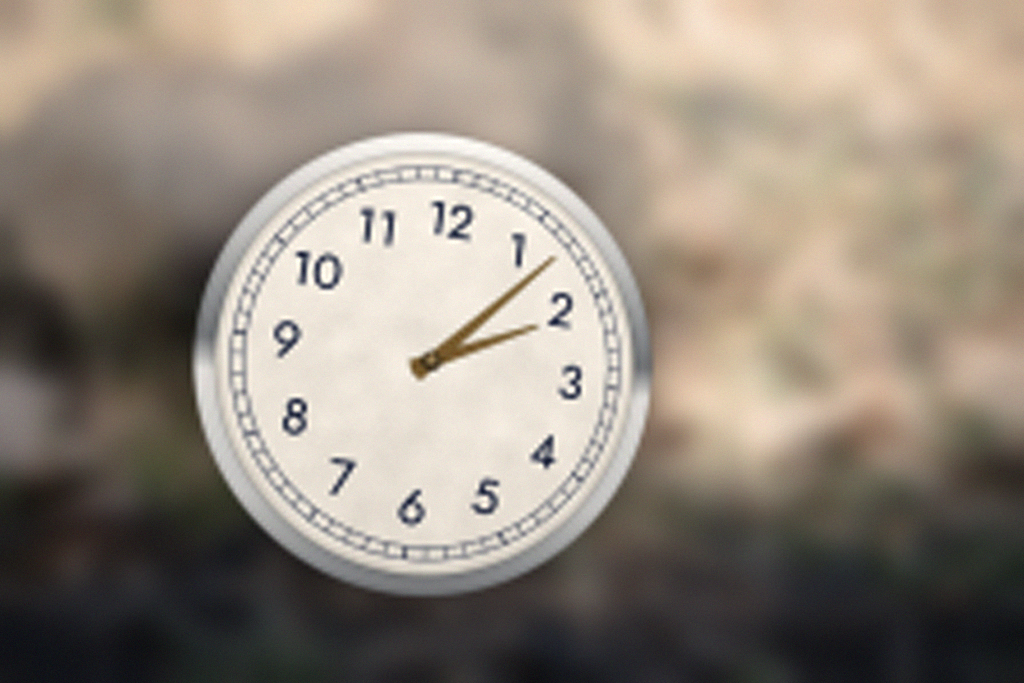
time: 2:07
